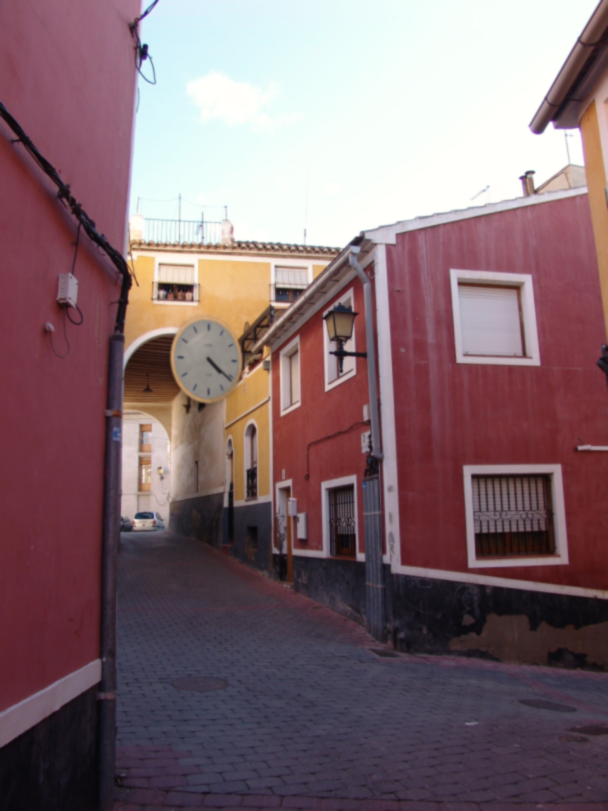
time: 4:21
